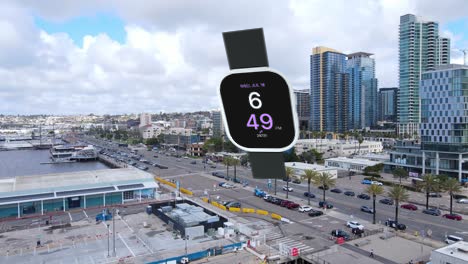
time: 6:49
